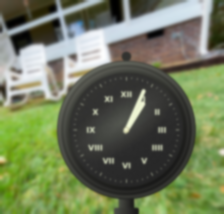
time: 1:04
